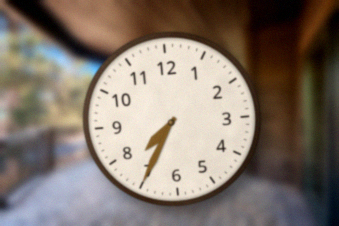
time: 7:35
